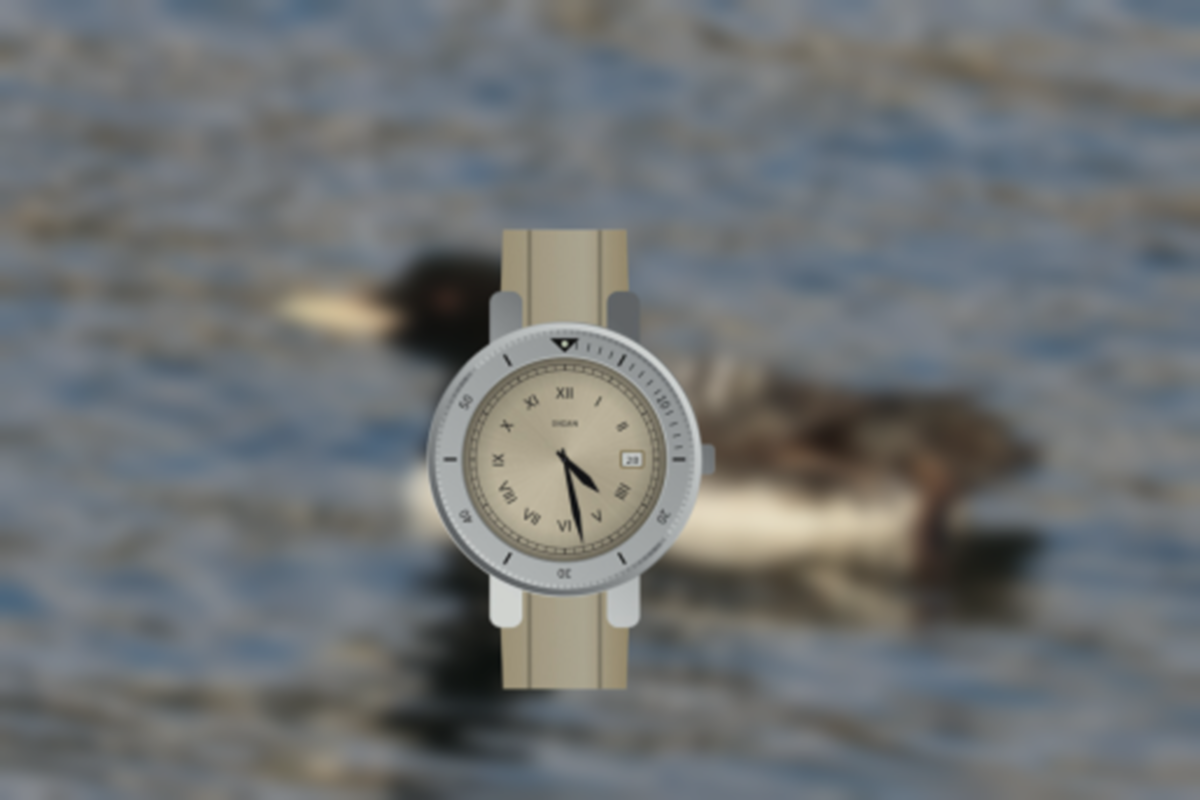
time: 4:28
